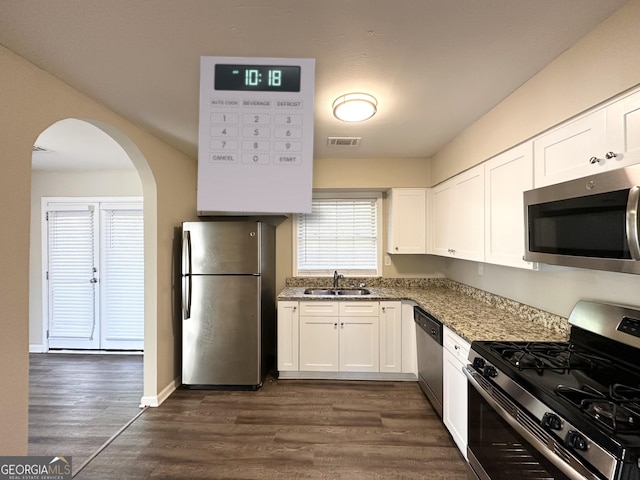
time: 10:18
